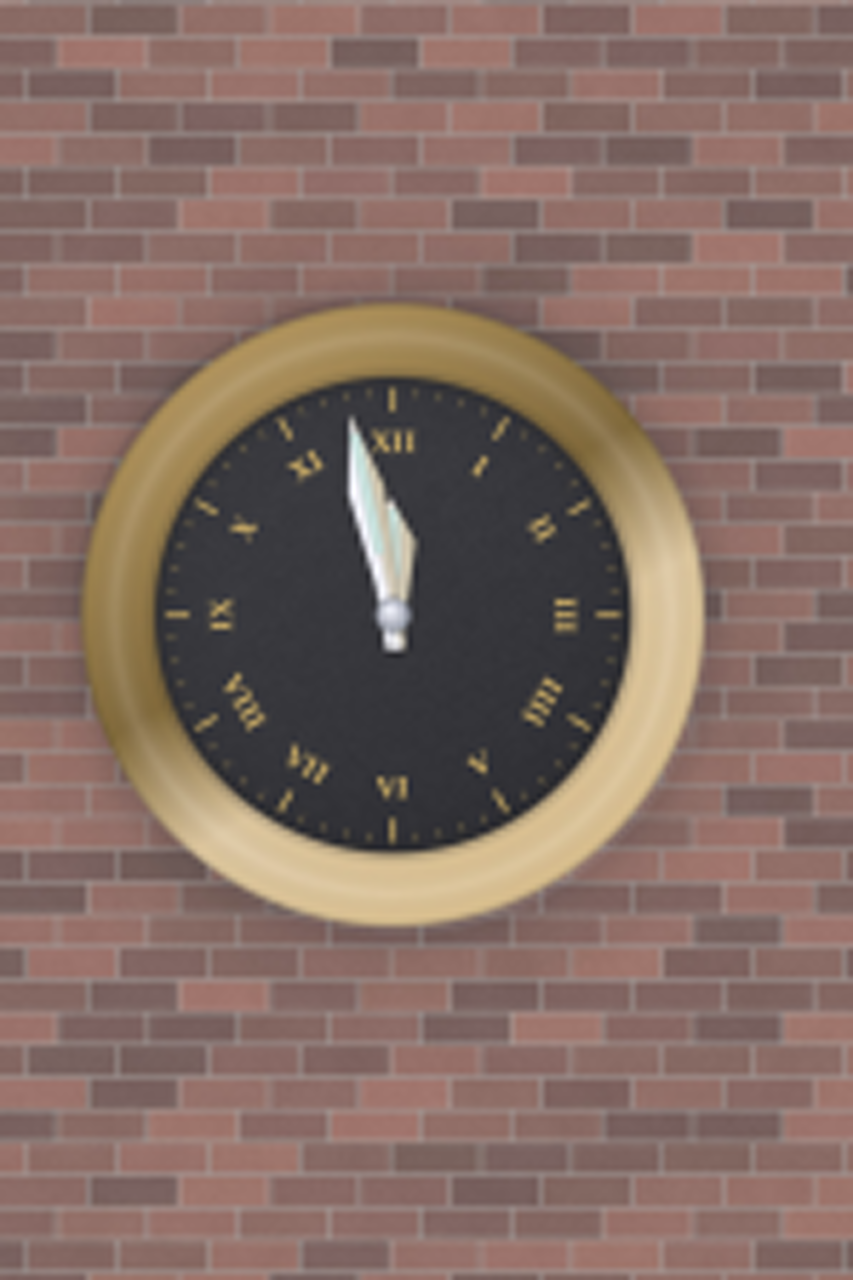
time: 11:58
